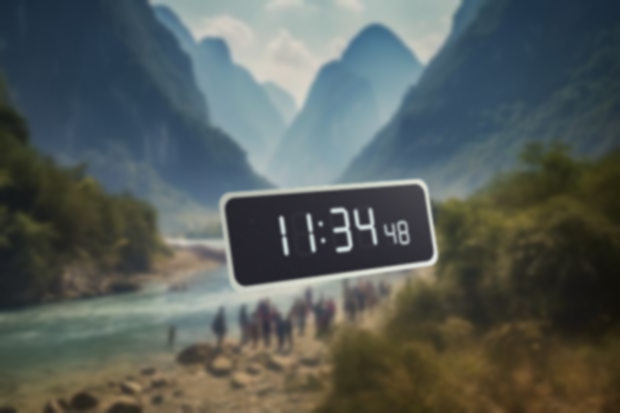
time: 11:34:48
